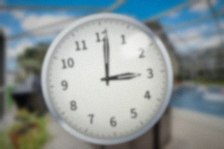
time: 3:01
